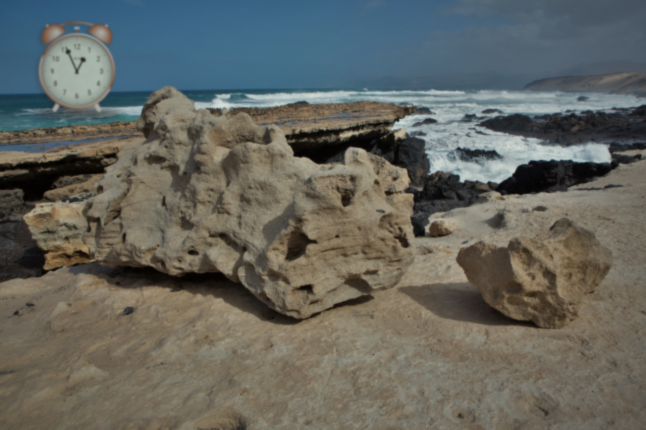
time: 12:56
